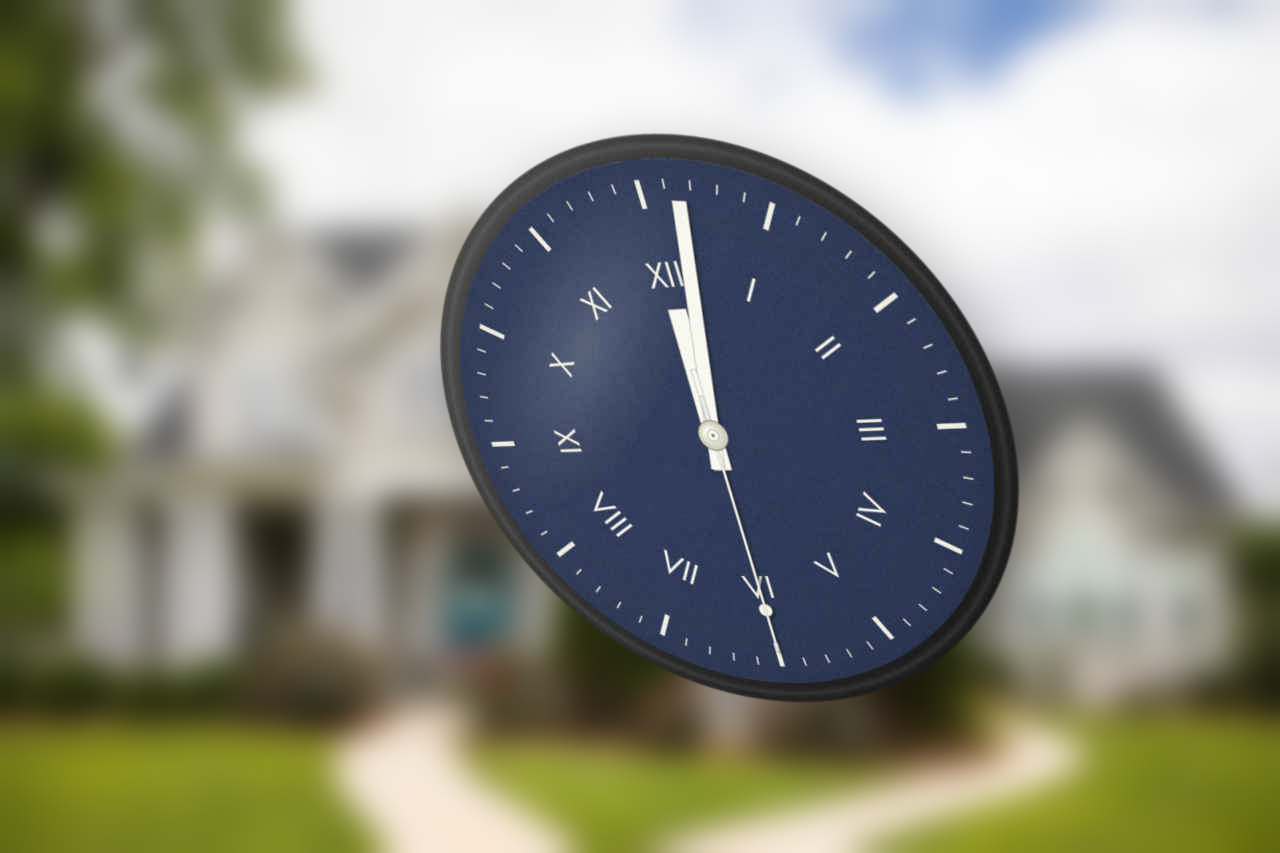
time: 12:01:30
